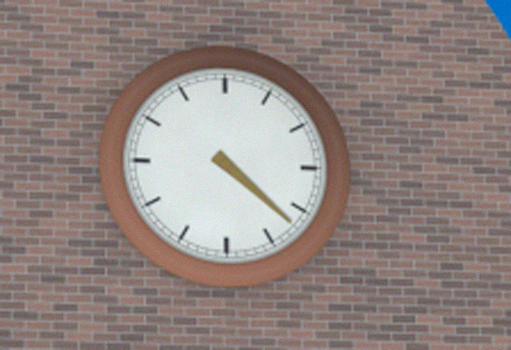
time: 4:22
